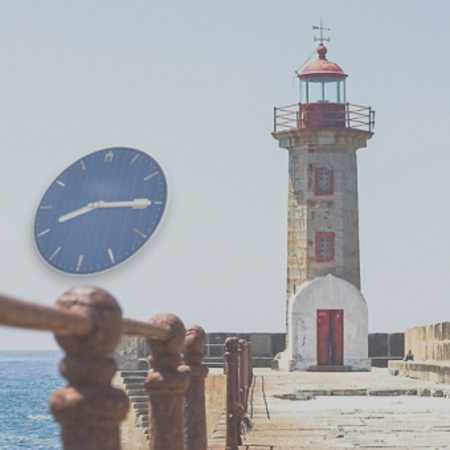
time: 8:15
